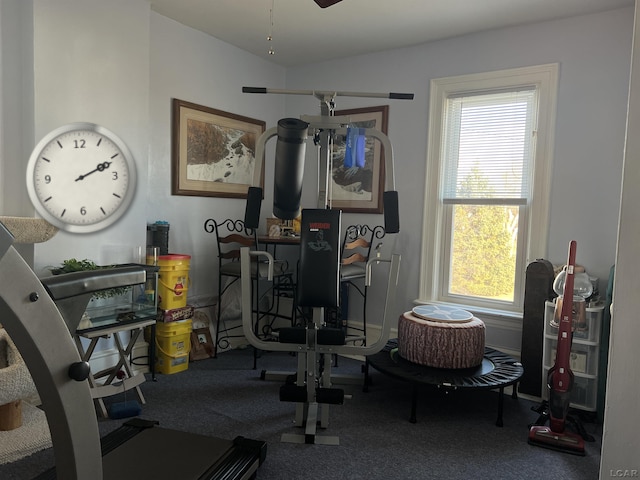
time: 2:11
